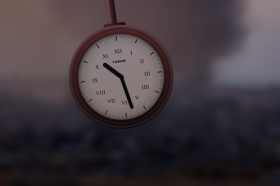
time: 10:28
